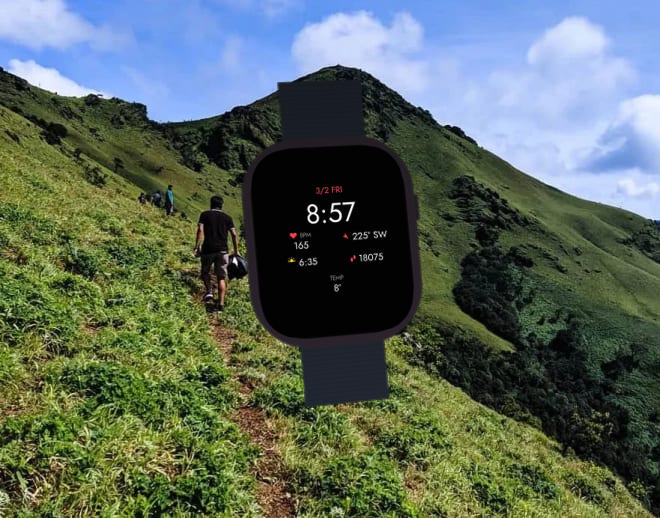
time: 8:57
